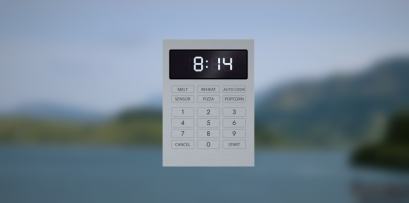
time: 8:14
